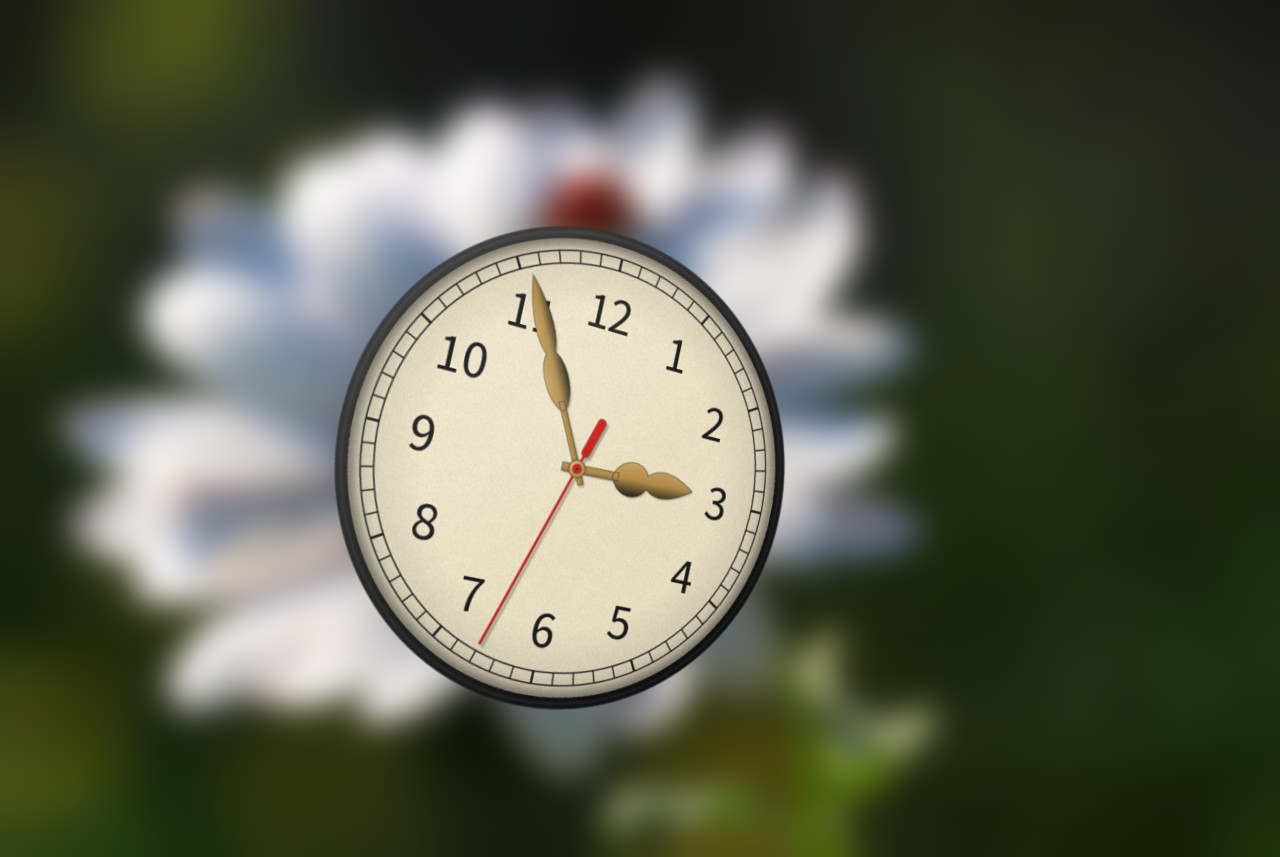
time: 2:55:33
